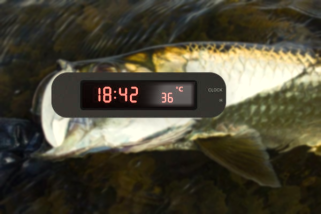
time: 18:42
